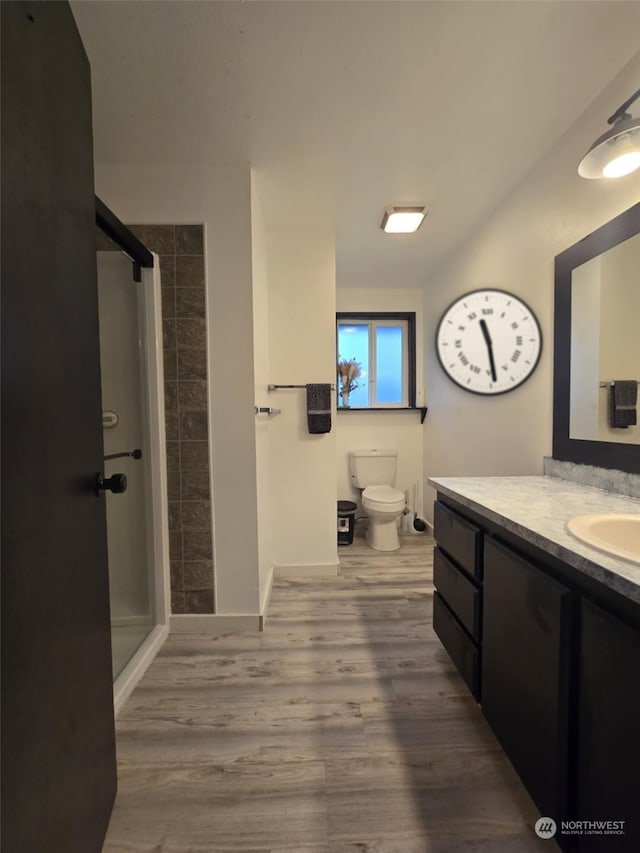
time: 11:29
